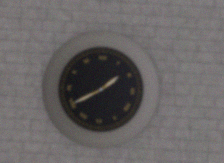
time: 1:40
